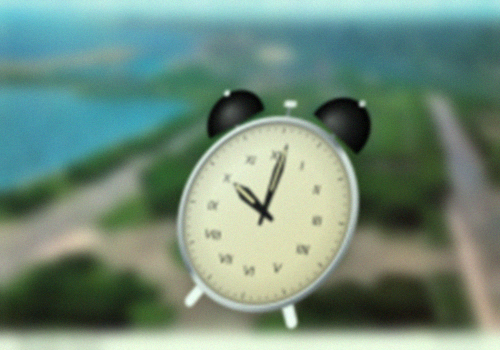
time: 10:01
